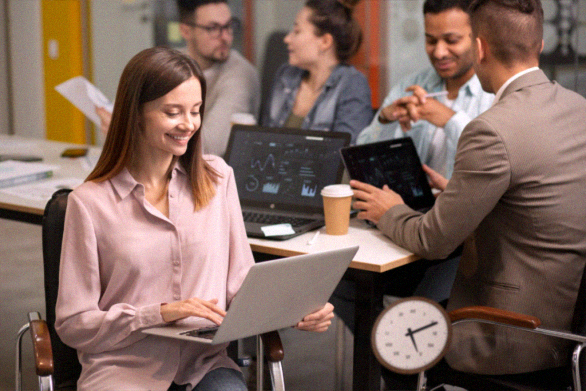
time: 5:11
